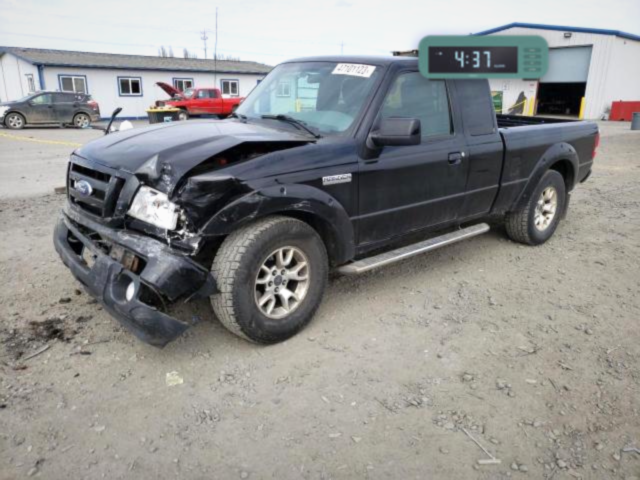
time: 4:37
